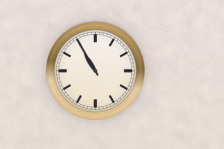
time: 10:55
